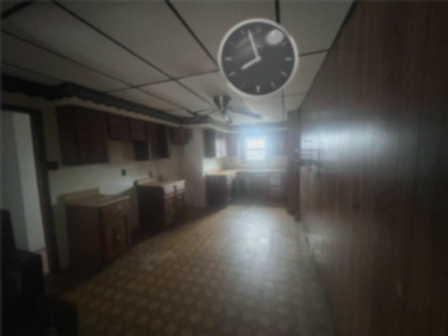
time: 7:57
